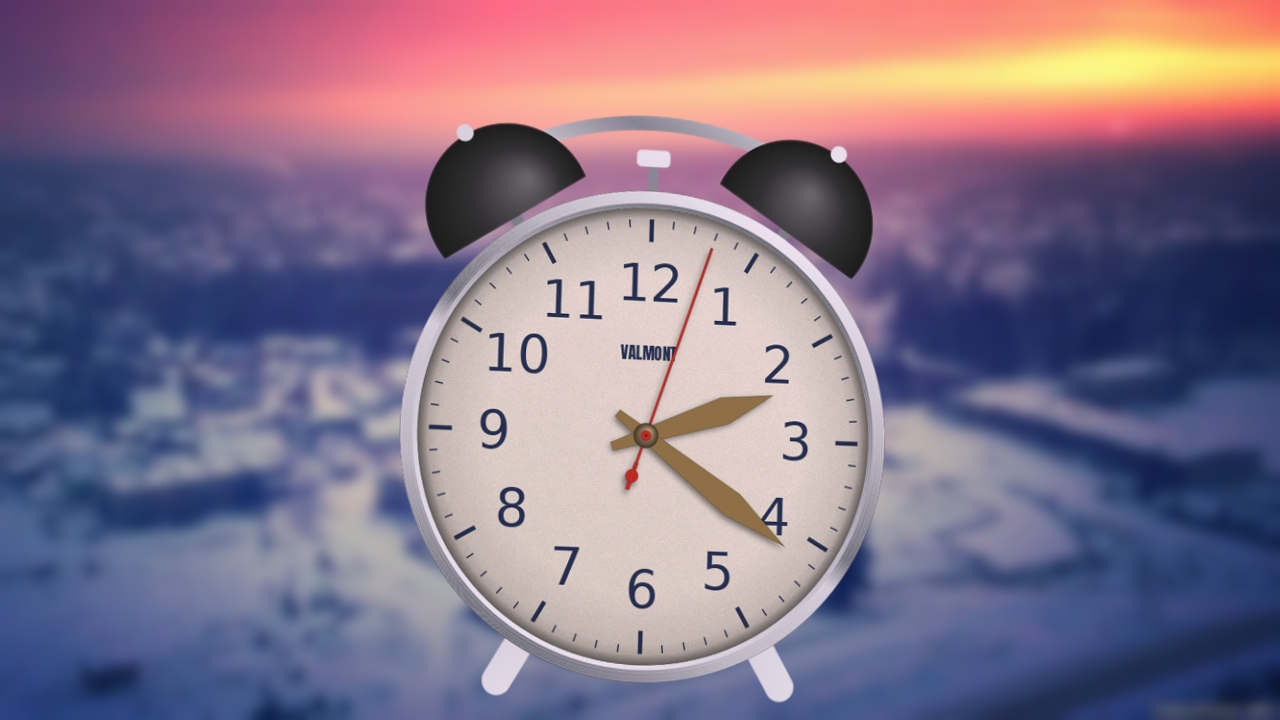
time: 2:21:03
